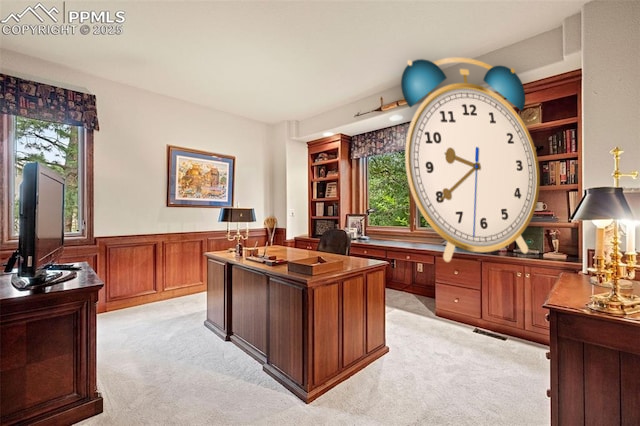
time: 9:39:32
